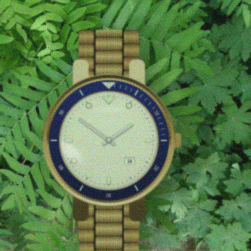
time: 1:51
